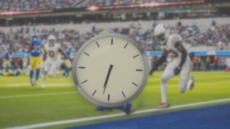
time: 6:32
